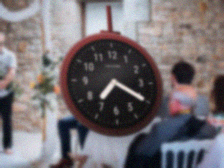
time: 7:20
